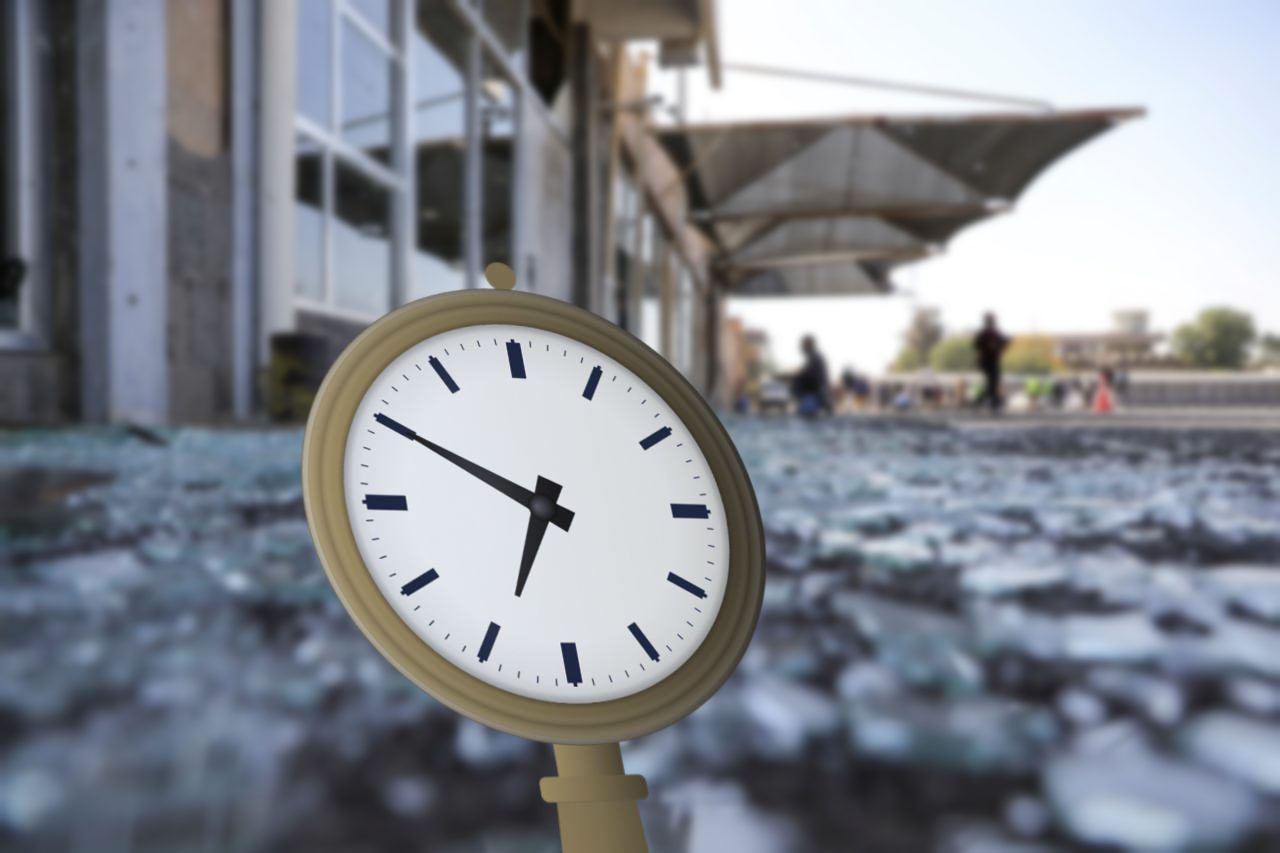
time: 6:50
